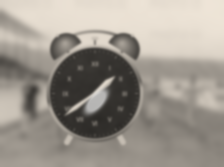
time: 1:39
